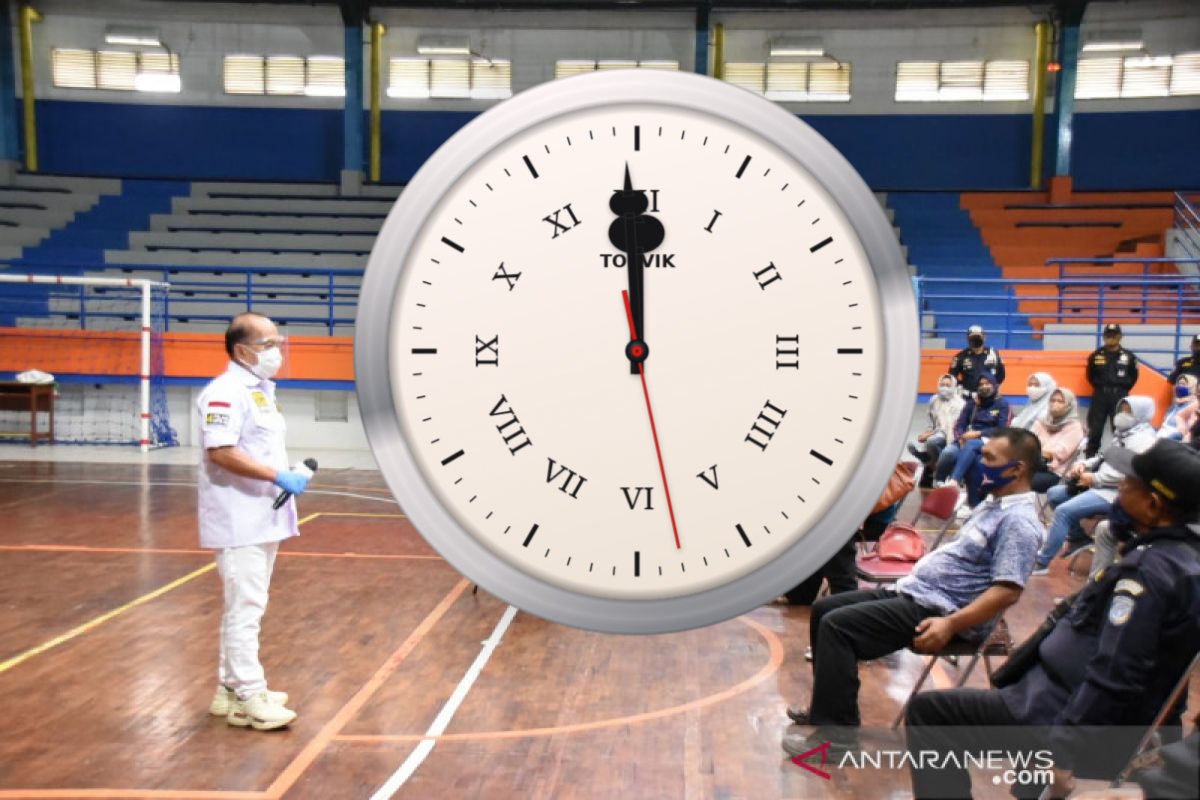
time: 11:59:28
